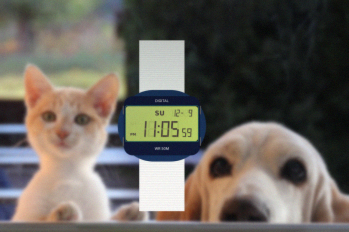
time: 11:05:59
